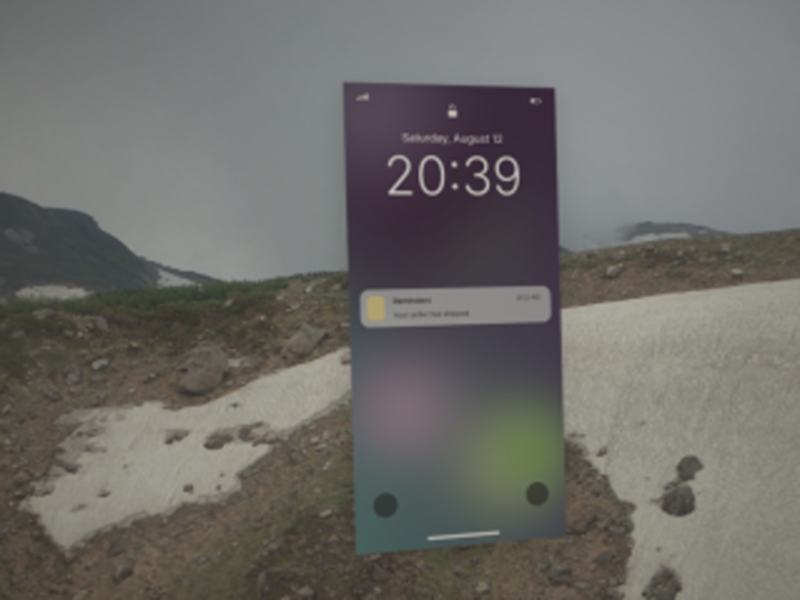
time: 20:39
